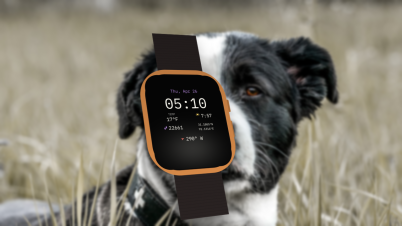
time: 5:10
